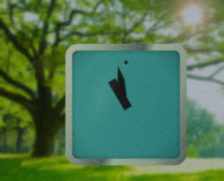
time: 10:58
